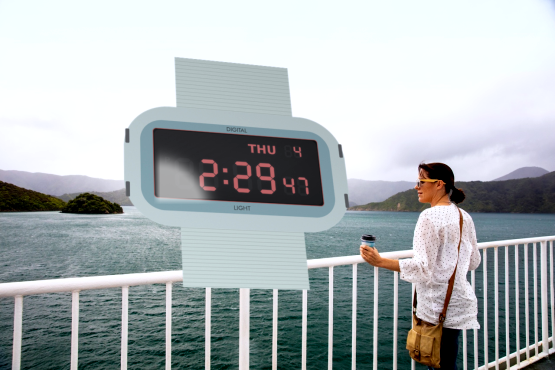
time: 2:29:47
